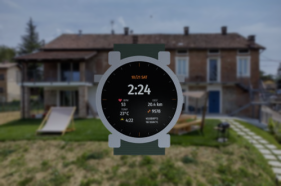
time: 2:24
